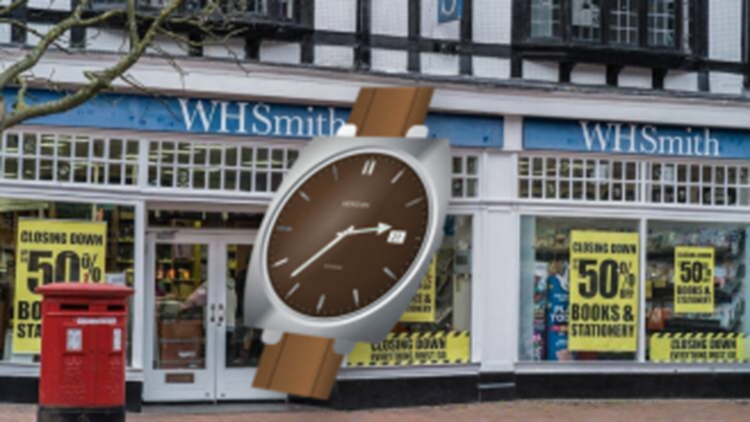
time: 2:37
